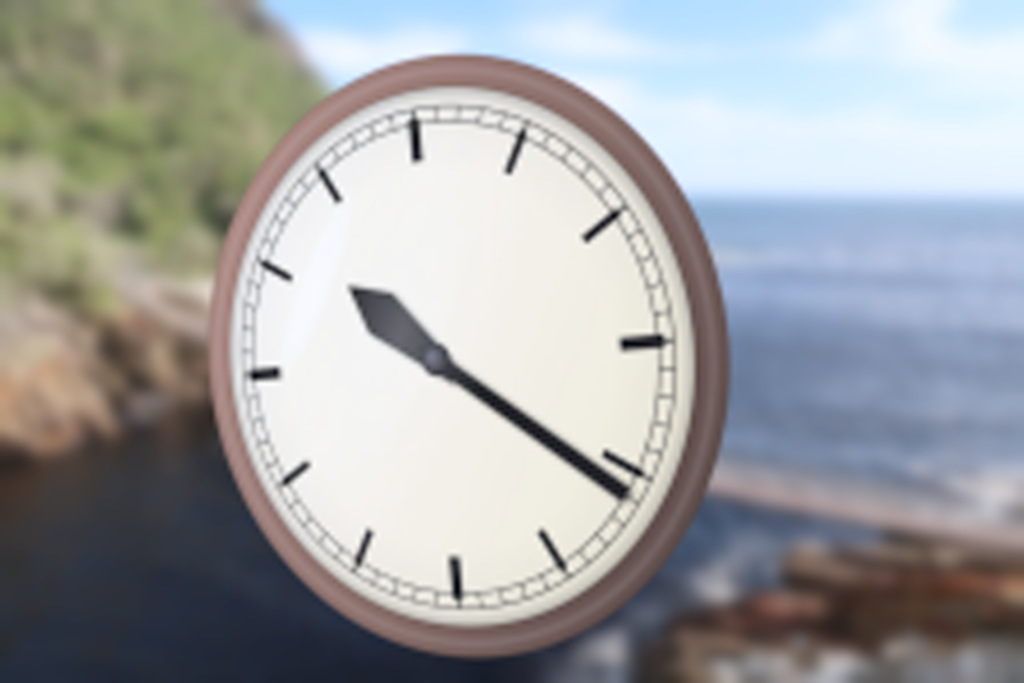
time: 10:21
